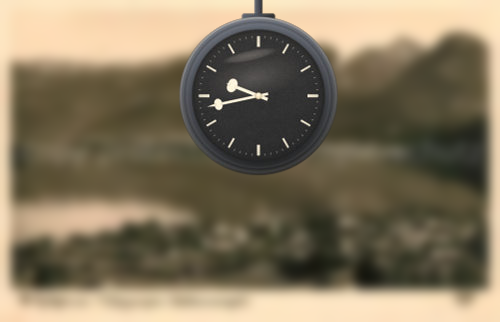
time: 9:43
